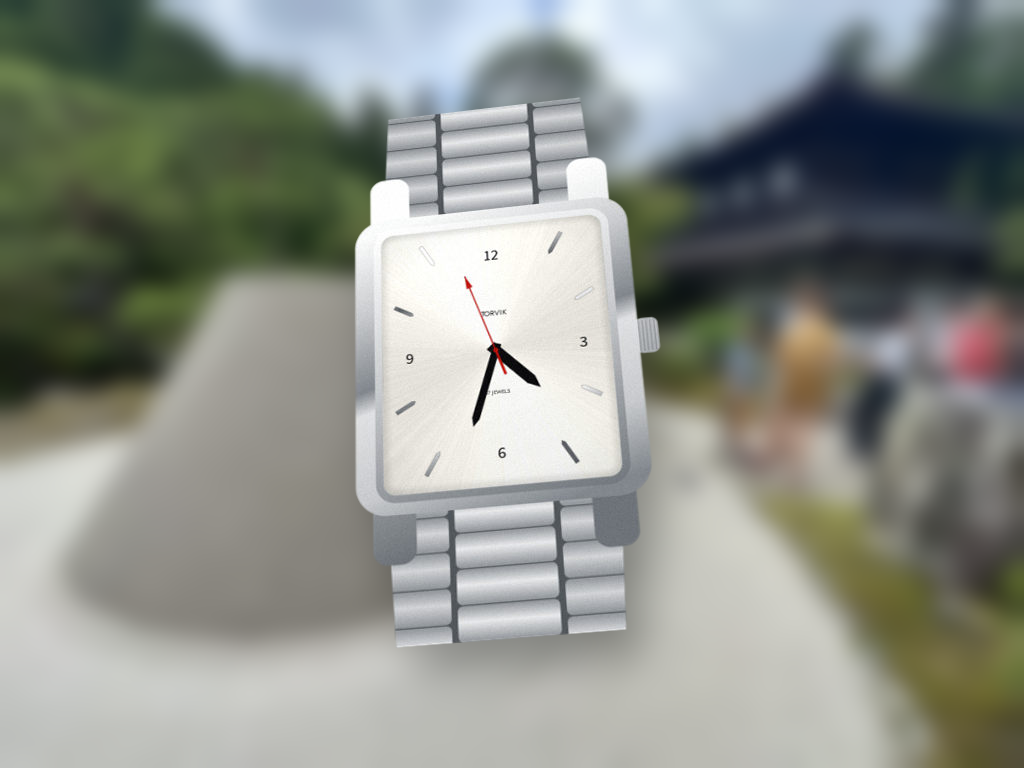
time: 4:32:57
